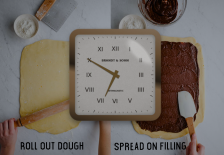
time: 6:50
